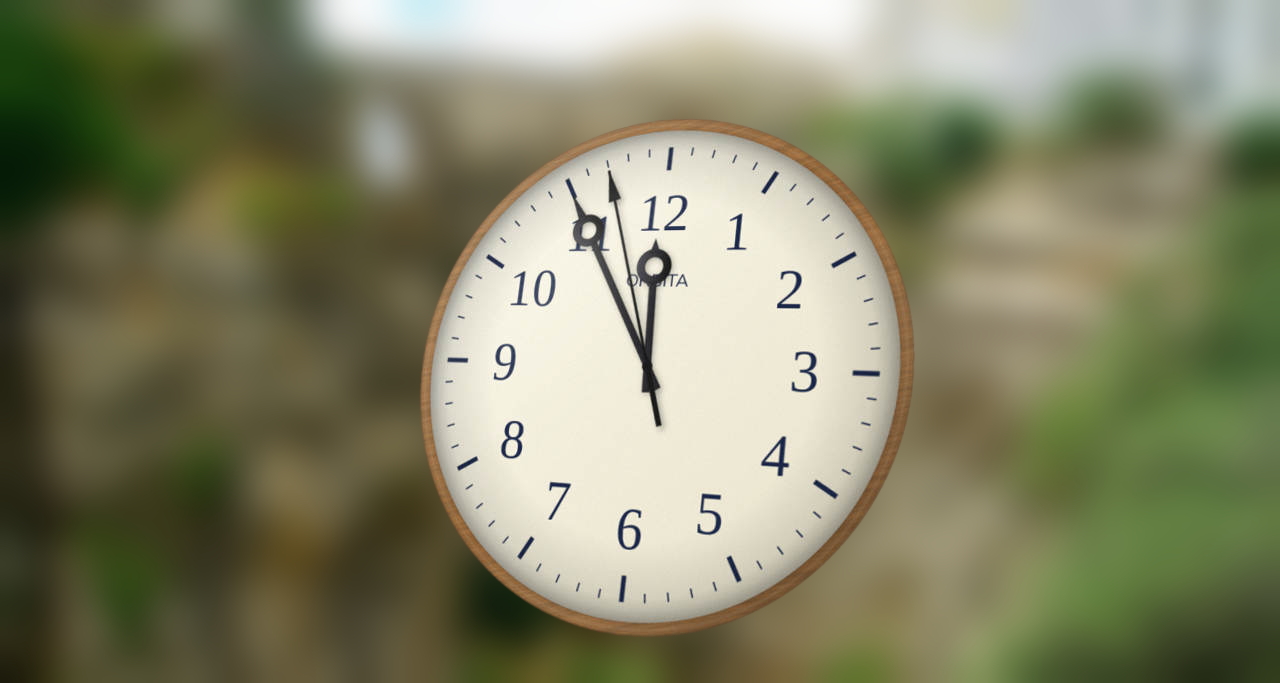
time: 11:54:57
